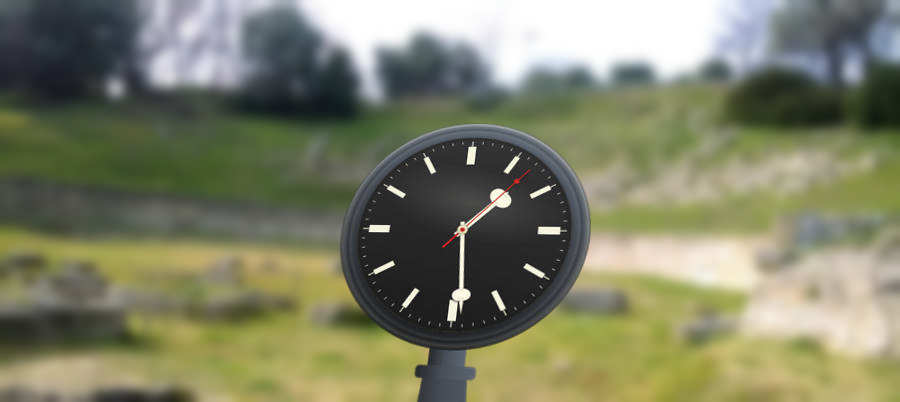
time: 1:29:07
